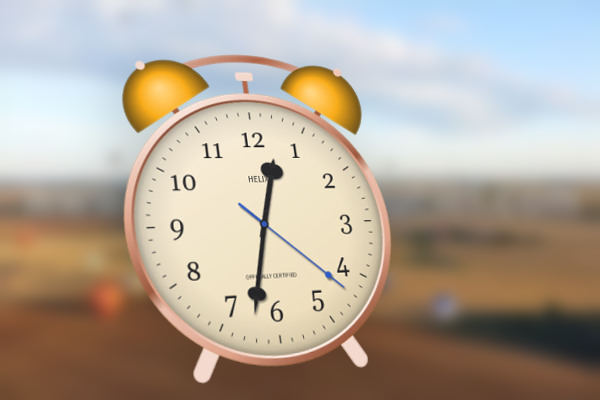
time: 12:32:22
